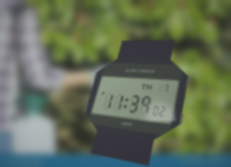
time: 11:39
